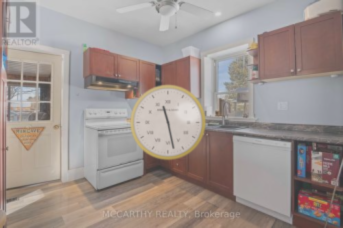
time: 11:28
